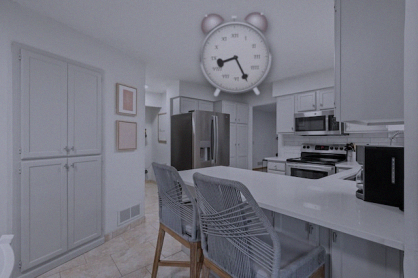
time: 8:26
